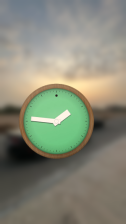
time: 1:46
